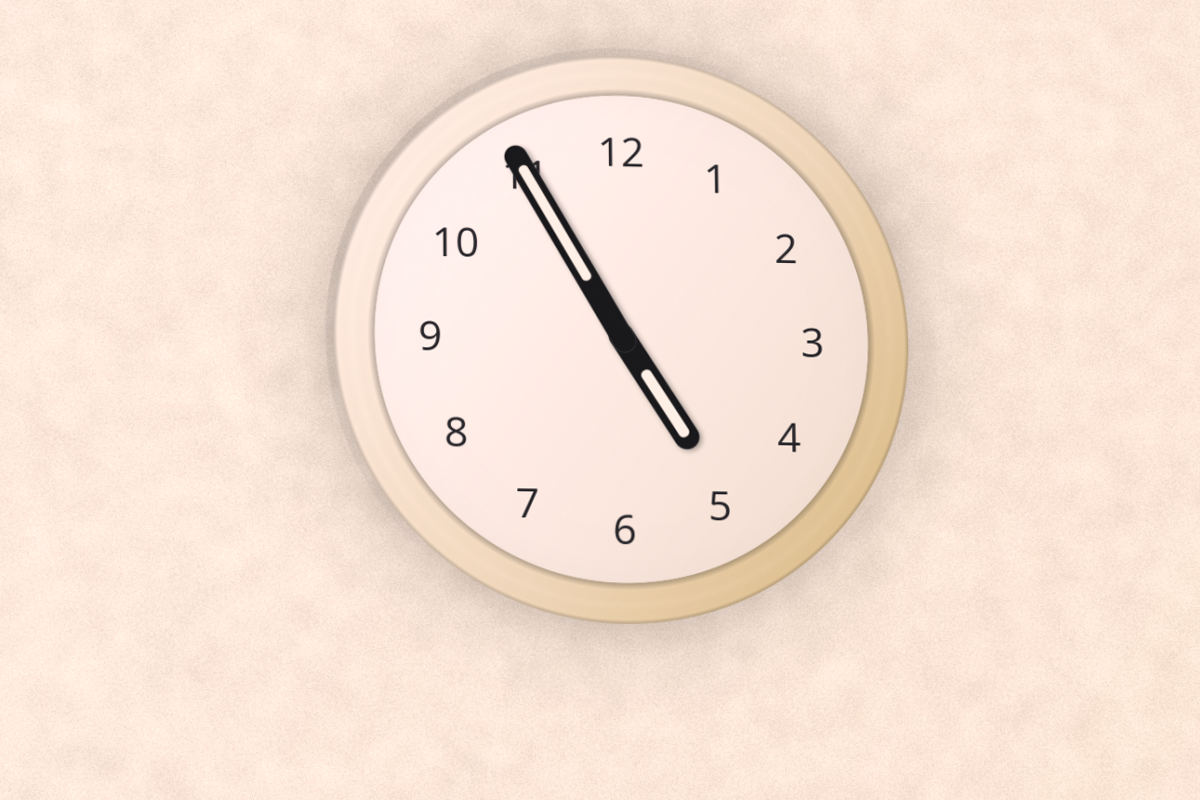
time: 4:55
